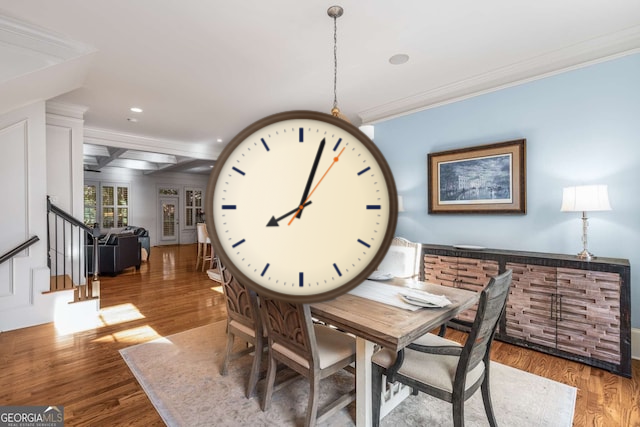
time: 8:03:06
